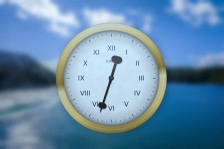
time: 12:33
